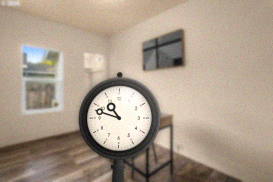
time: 10:48
